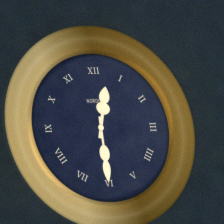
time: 12:30
